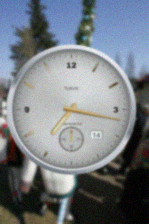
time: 7:17
